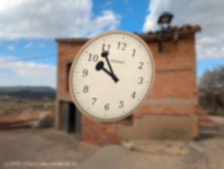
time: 9:54
